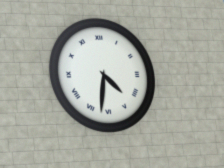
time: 4:32
